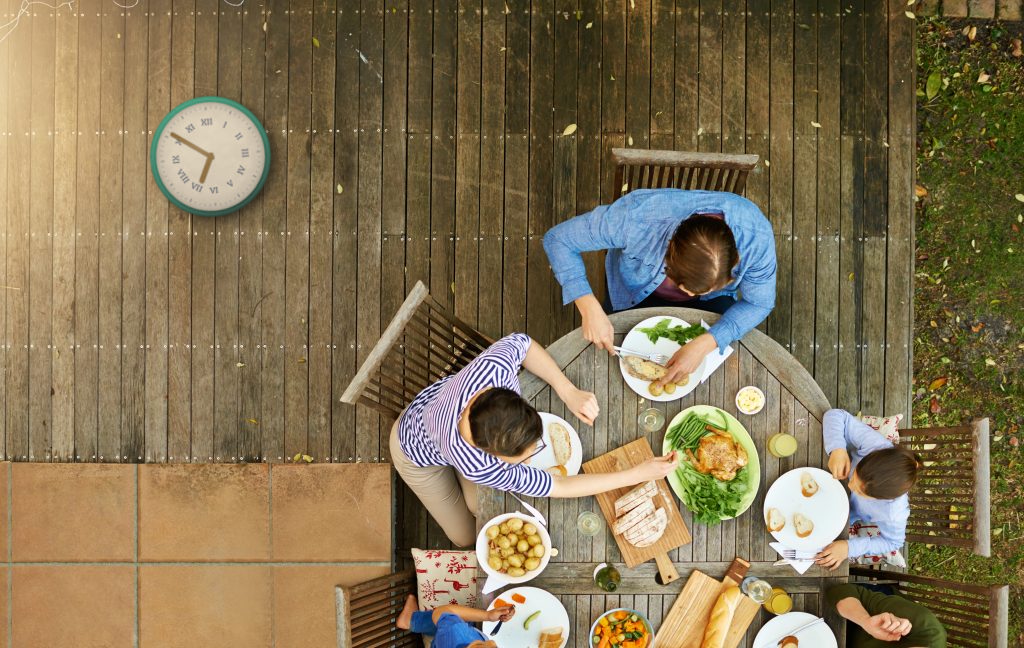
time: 6:51
